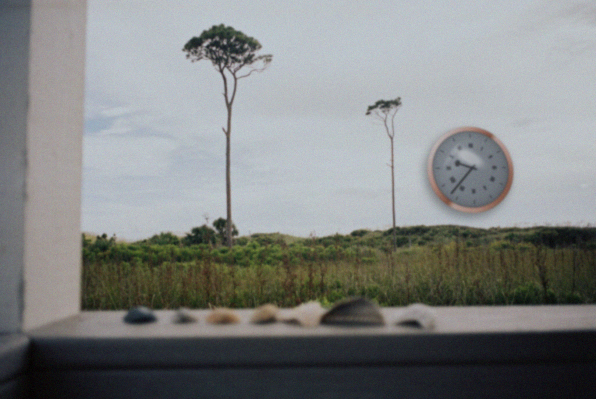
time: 9:37
